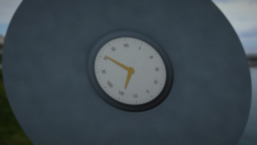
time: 6:51
